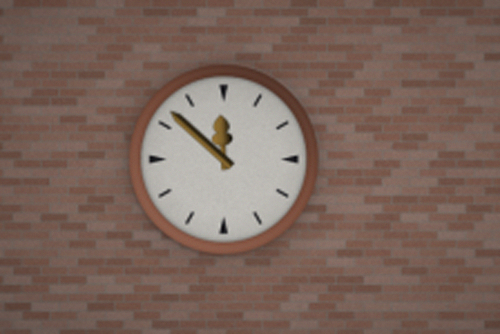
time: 11:52
